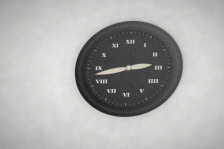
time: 2:43
